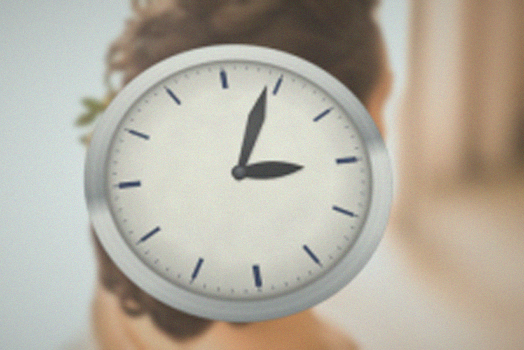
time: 3:04
